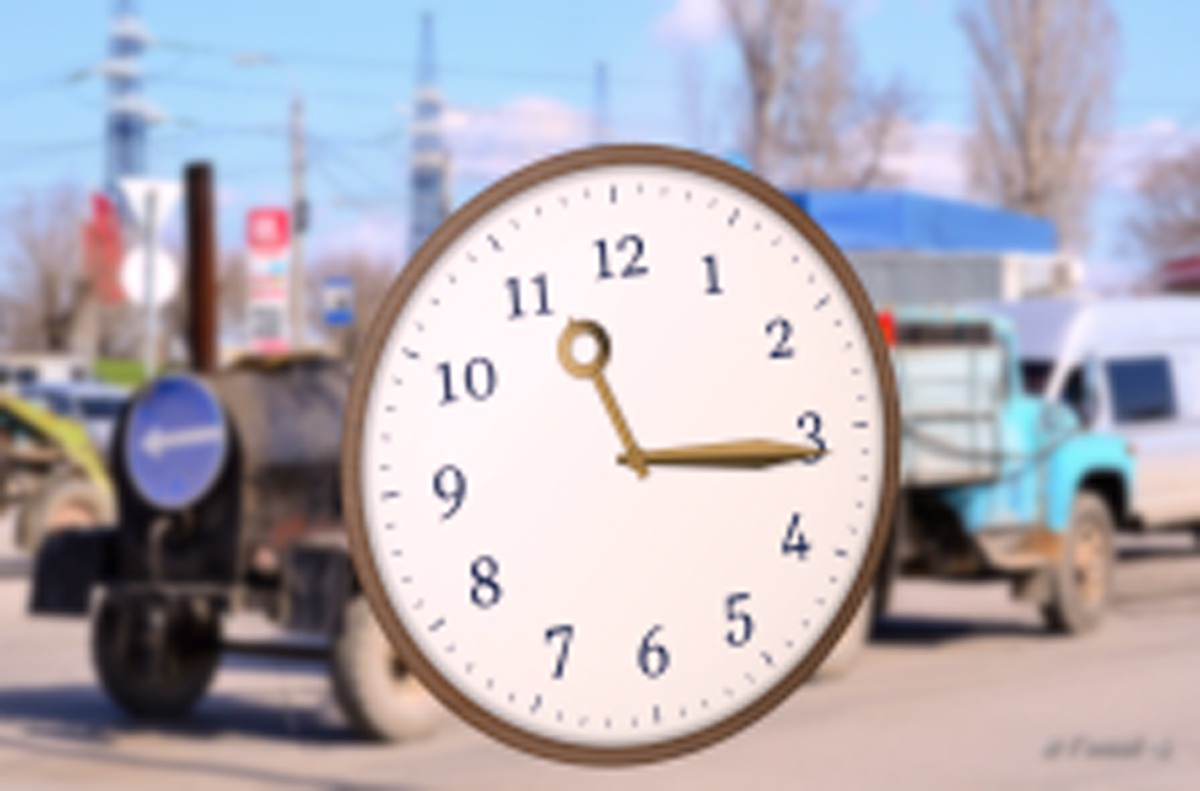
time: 11:16
